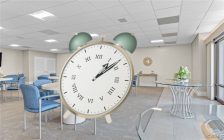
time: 1:08
